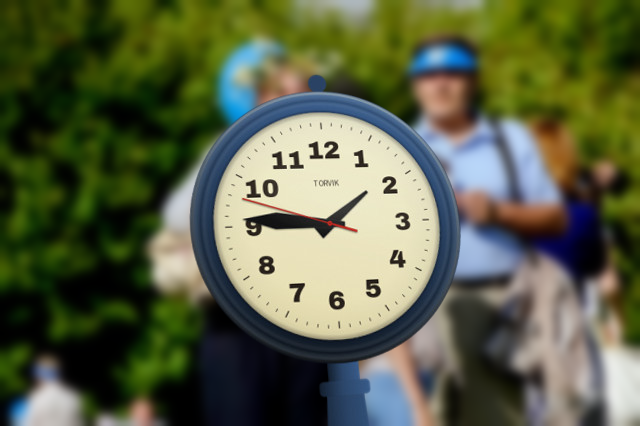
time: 1:45:48
